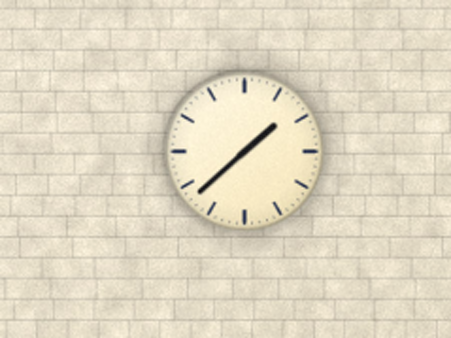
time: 1:38
